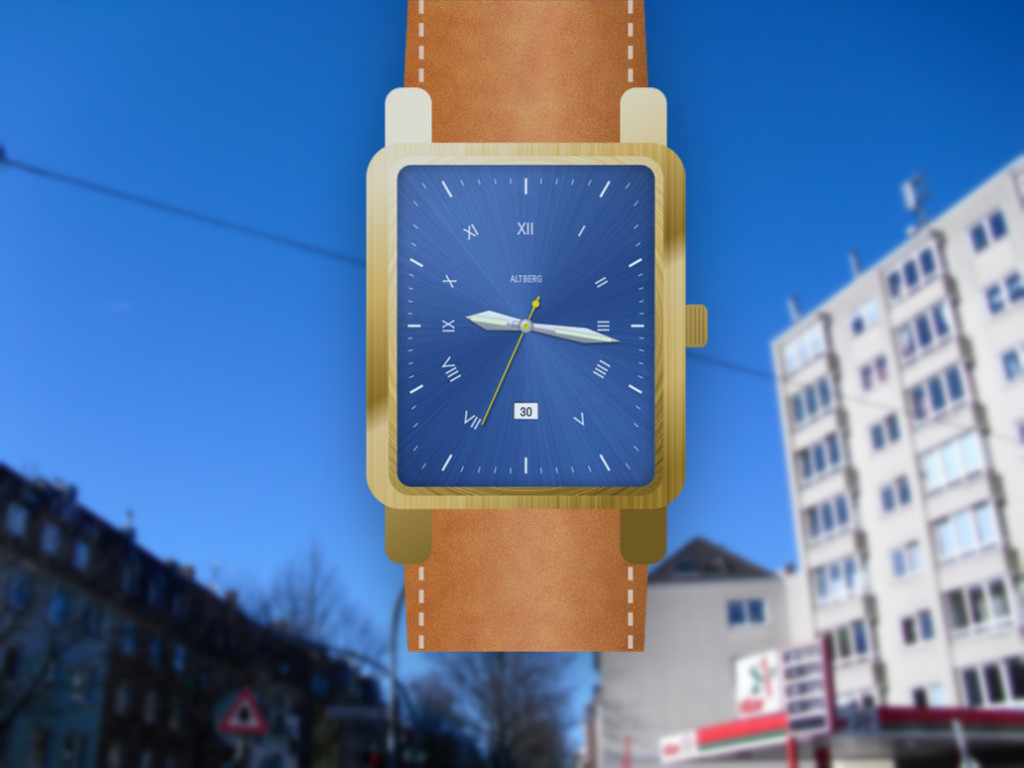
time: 9:16:34
